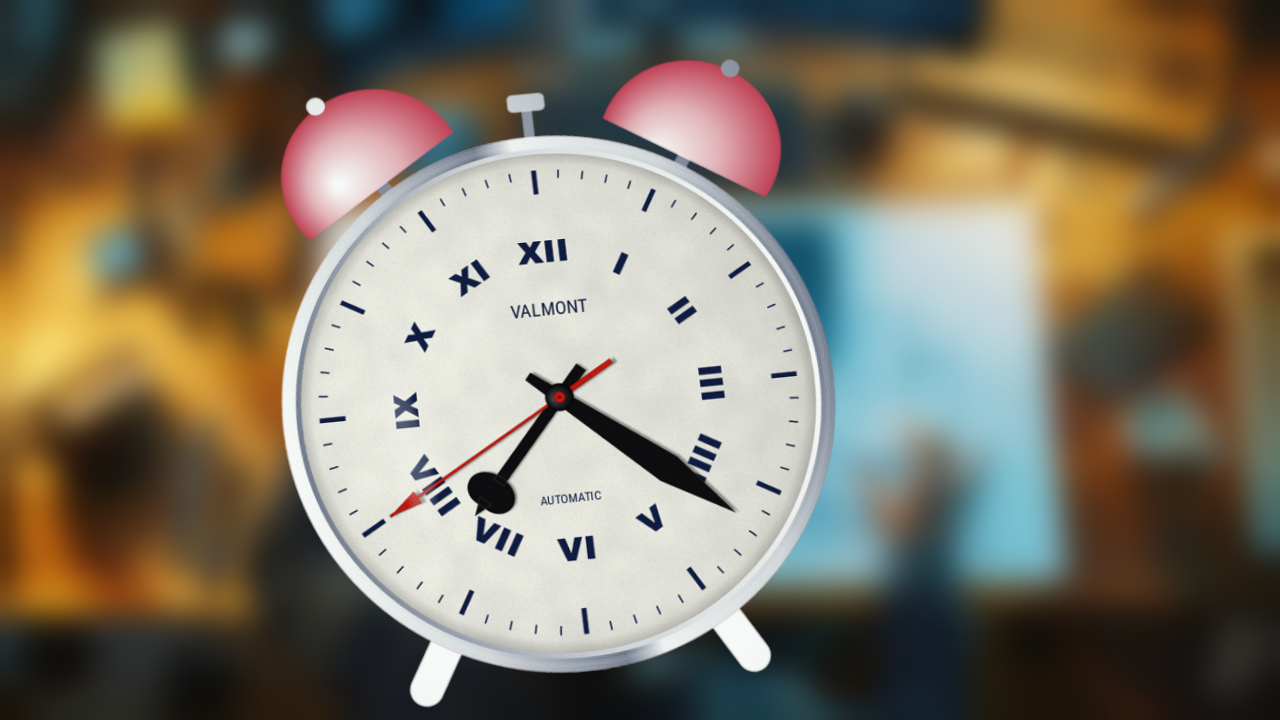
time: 7:21:40
